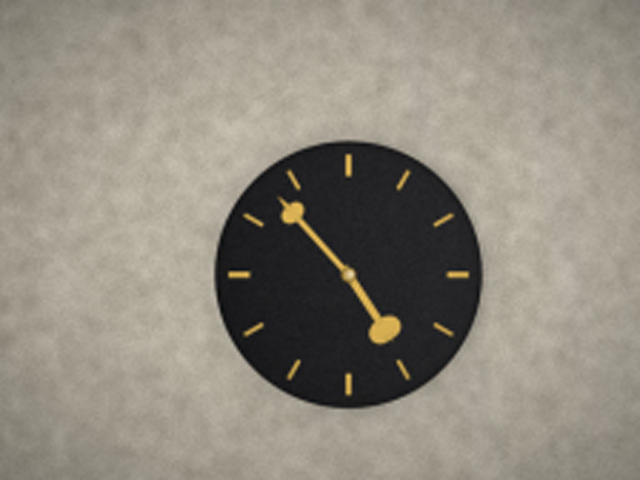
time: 4:53
